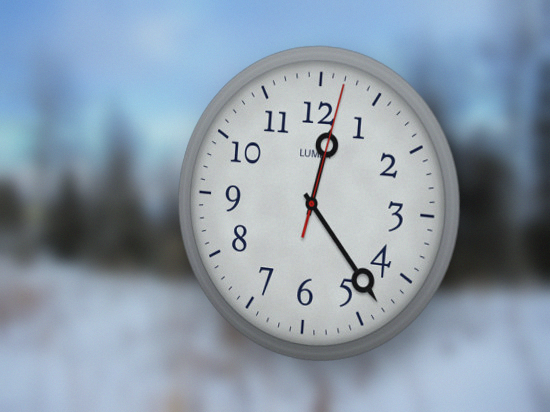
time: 12:23:02
